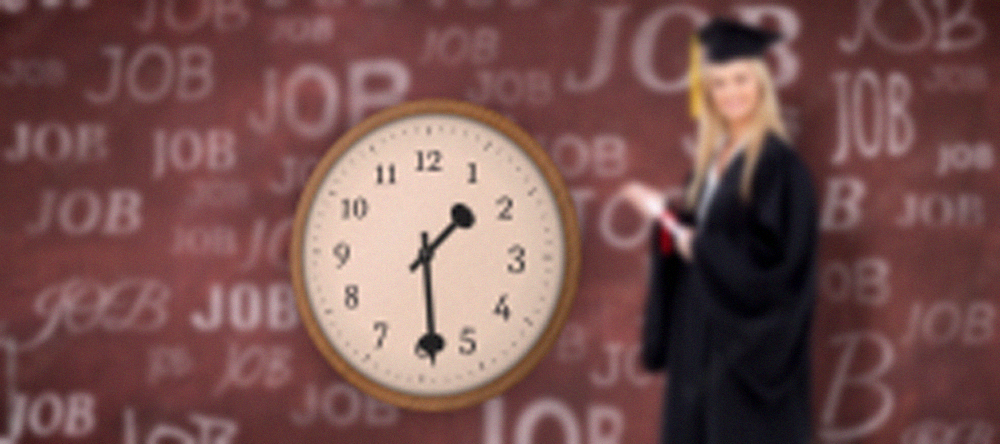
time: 1:29
